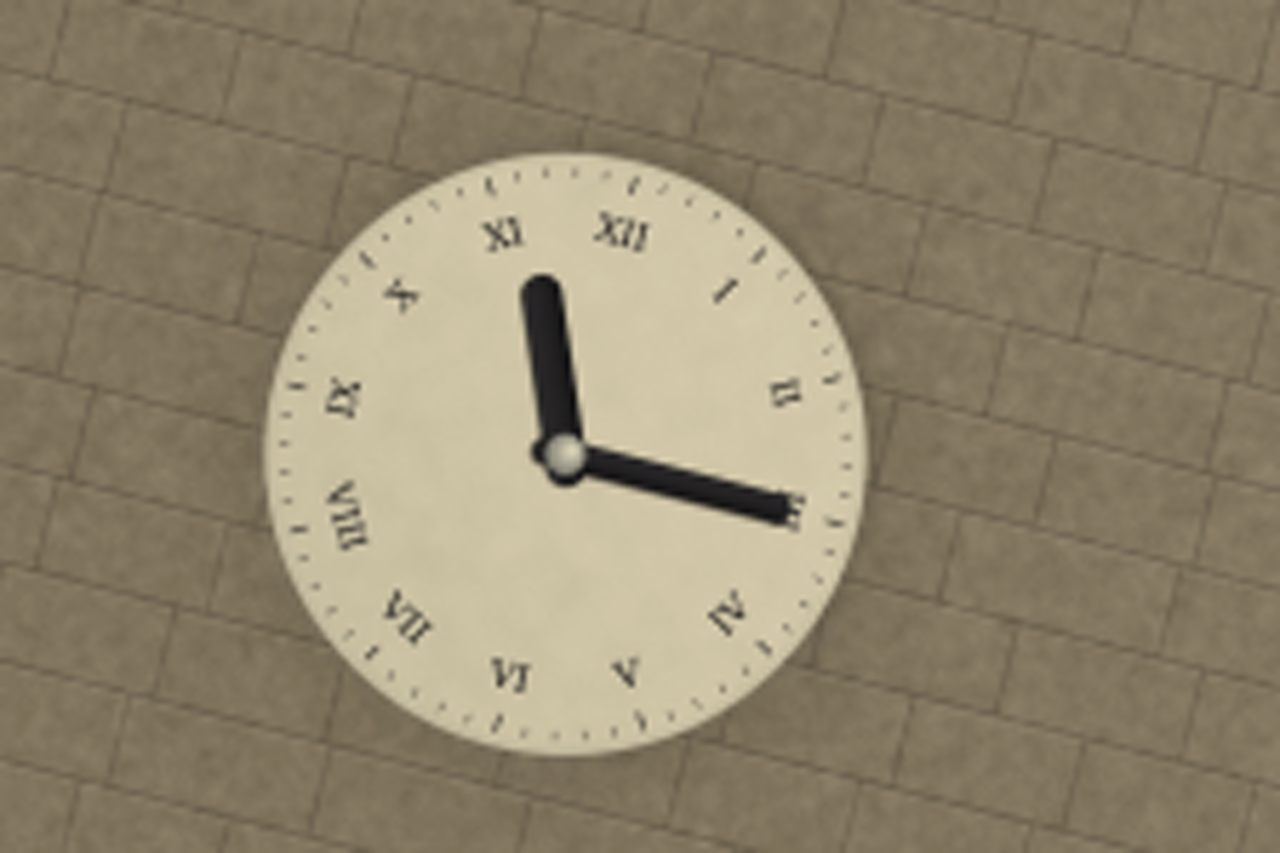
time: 11:15
